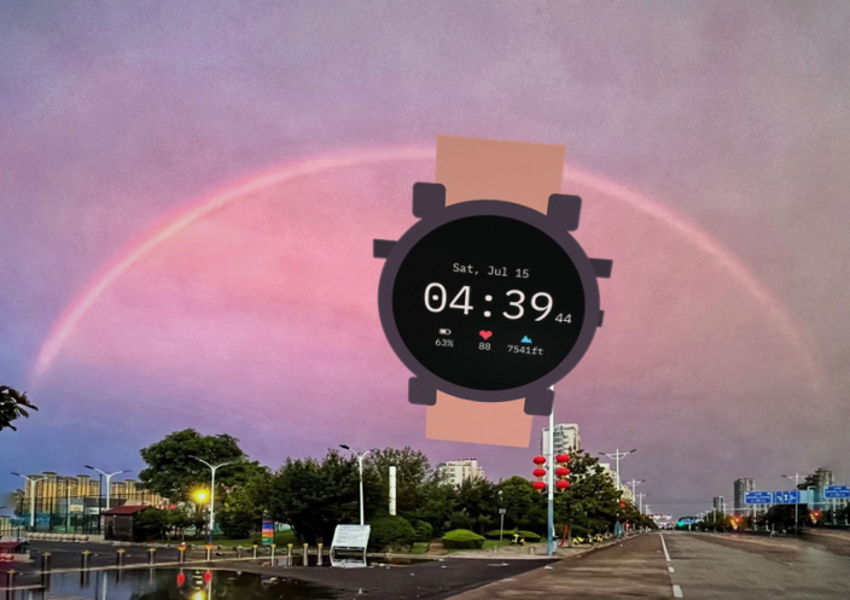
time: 4:39:44
